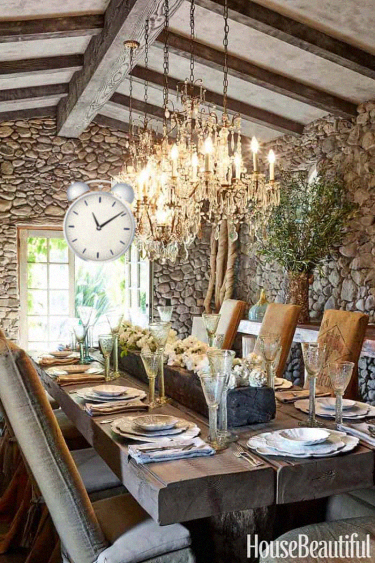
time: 11:09
